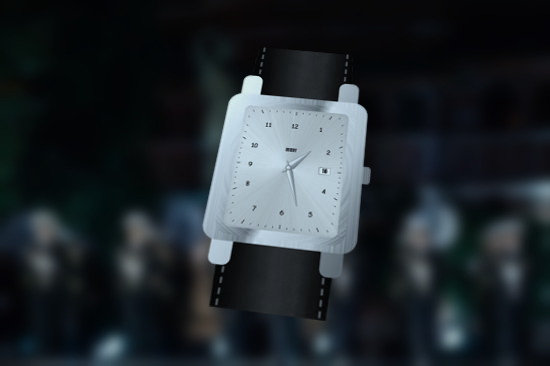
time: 1:27
